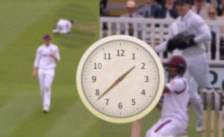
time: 1:38
